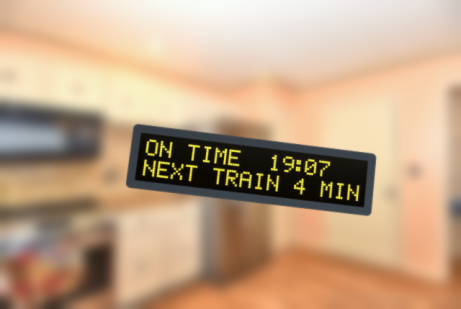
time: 19:07
